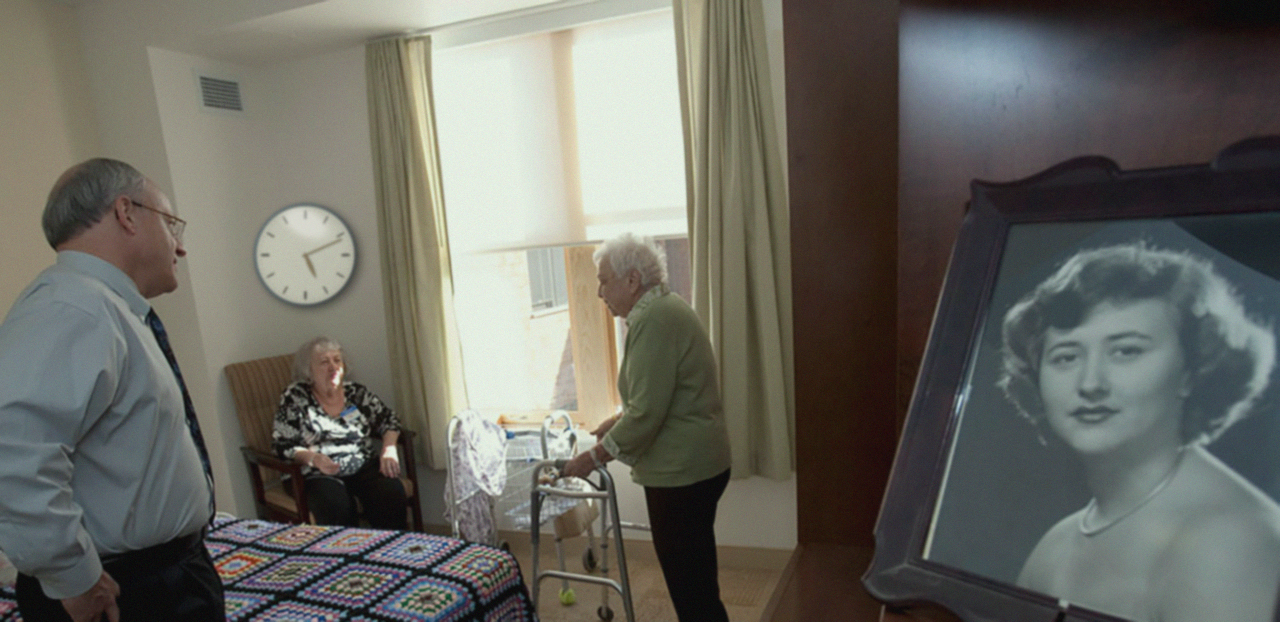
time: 5:11
